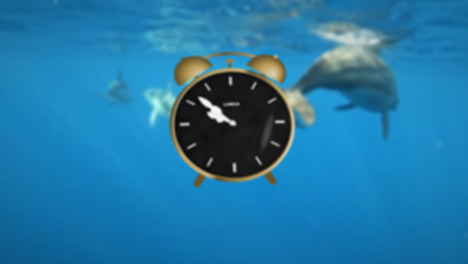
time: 9:52
